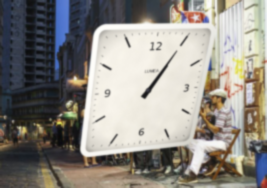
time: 1:05
